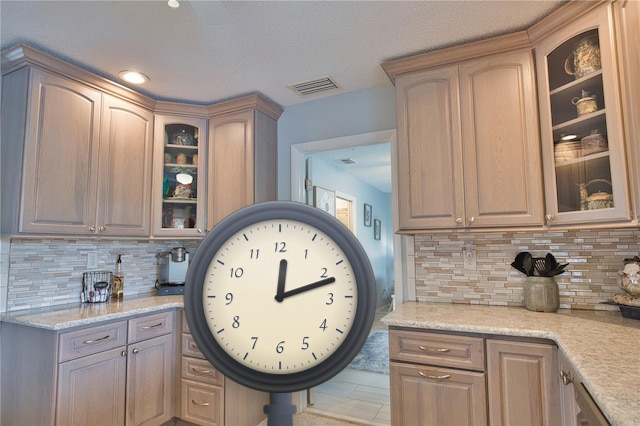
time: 12:12
